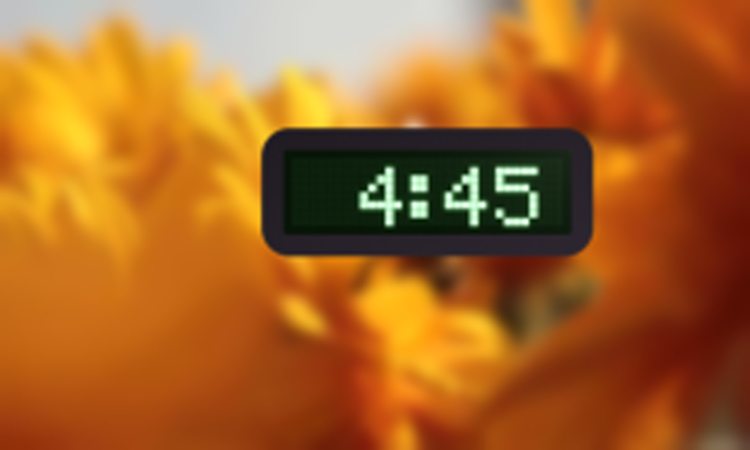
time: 4:45
